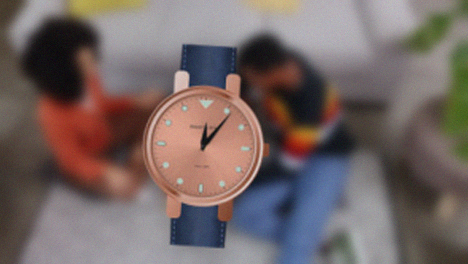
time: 12:06
